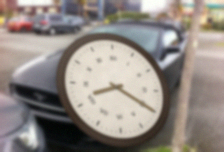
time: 8:20
